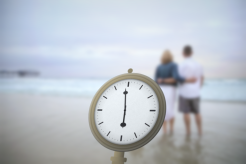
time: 5:59
